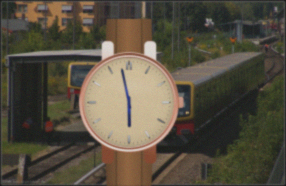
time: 5:58
